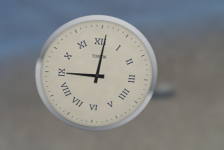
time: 9:01
